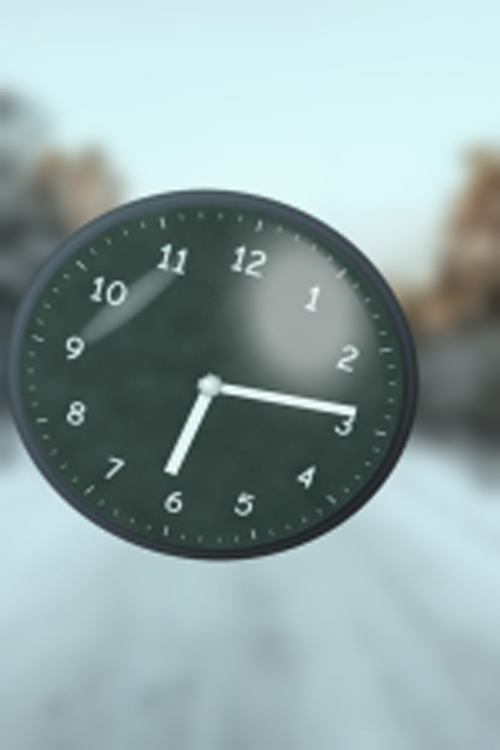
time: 6:14
